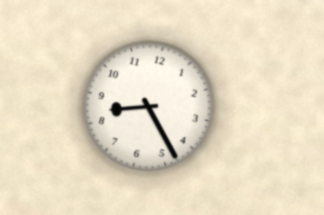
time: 8:23
